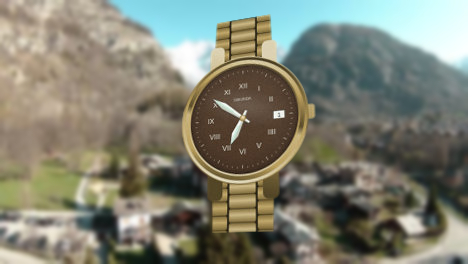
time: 6:51
